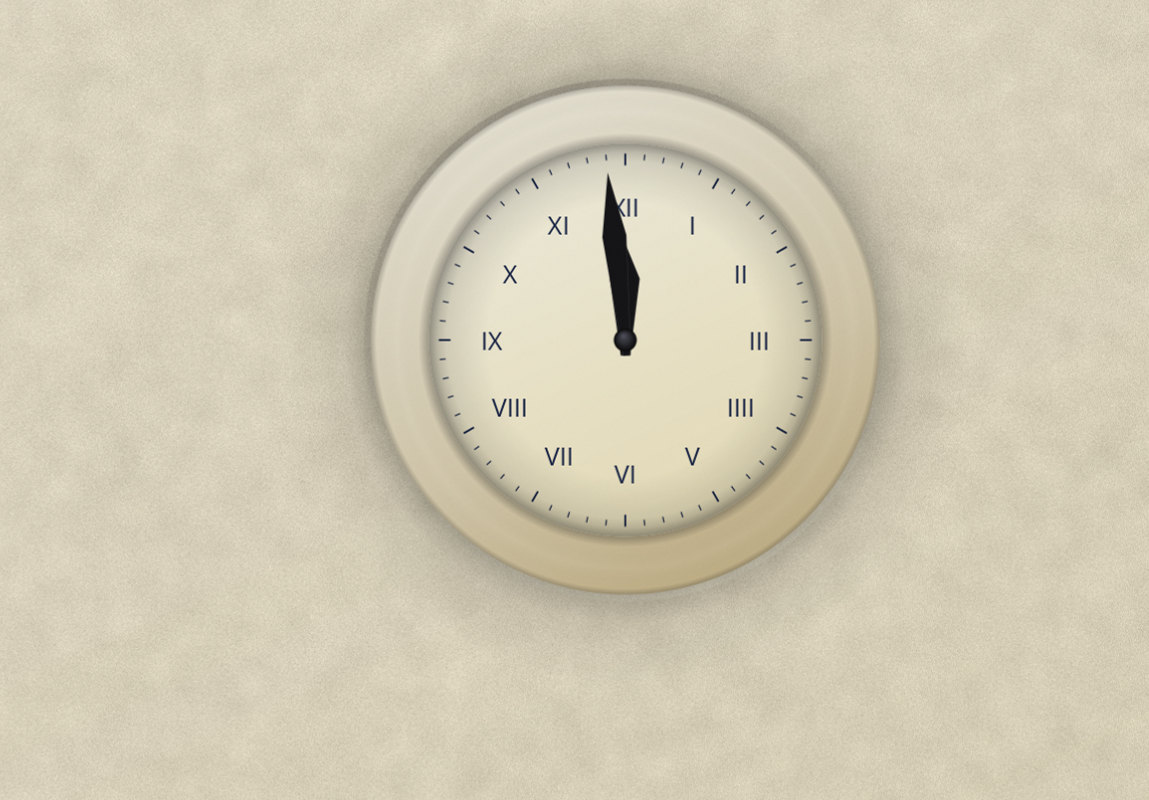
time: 11:59
